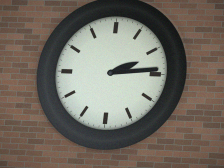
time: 2:14
